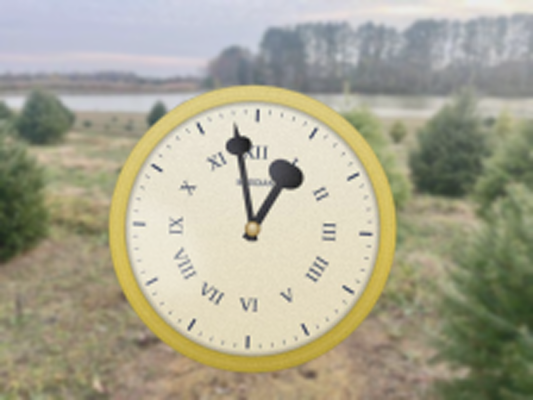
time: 12:58
